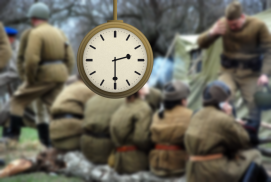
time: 2:30
